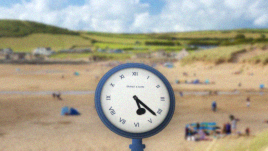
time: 5:22
